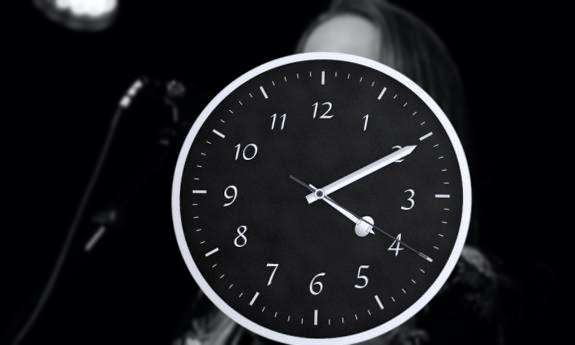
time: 4:10:20
